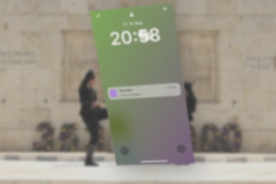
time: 20:58
